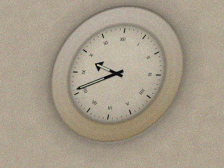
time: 9:41
